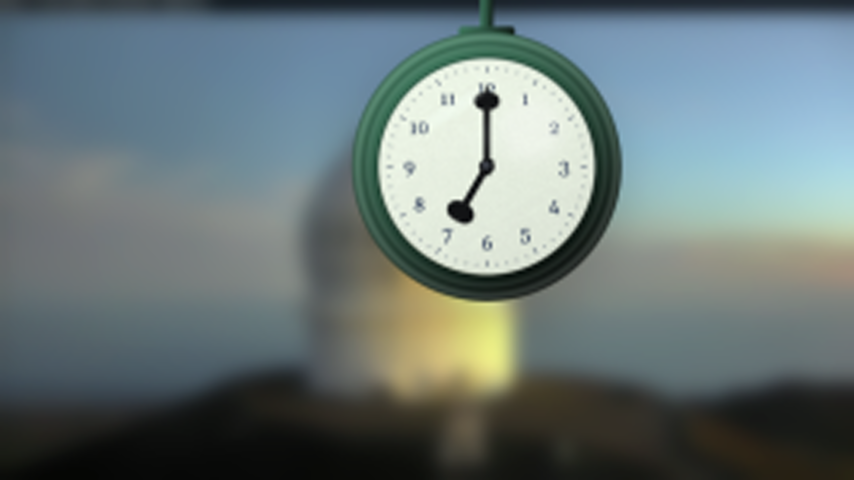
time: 7:00
